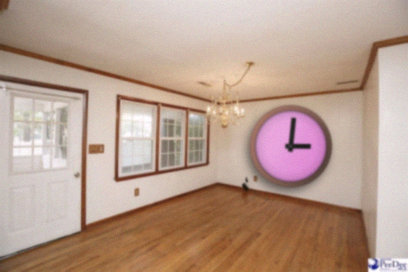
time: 3:01
